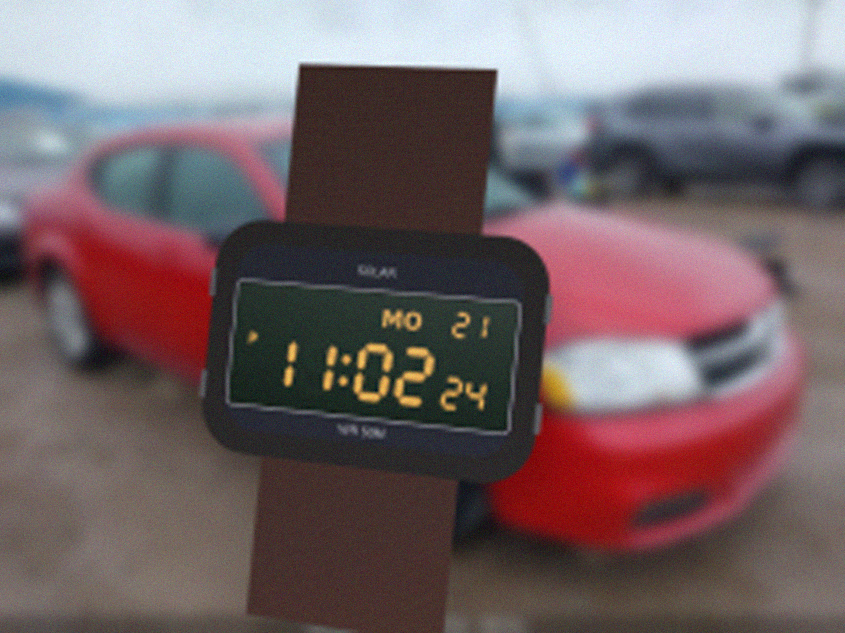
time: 11:02:24
